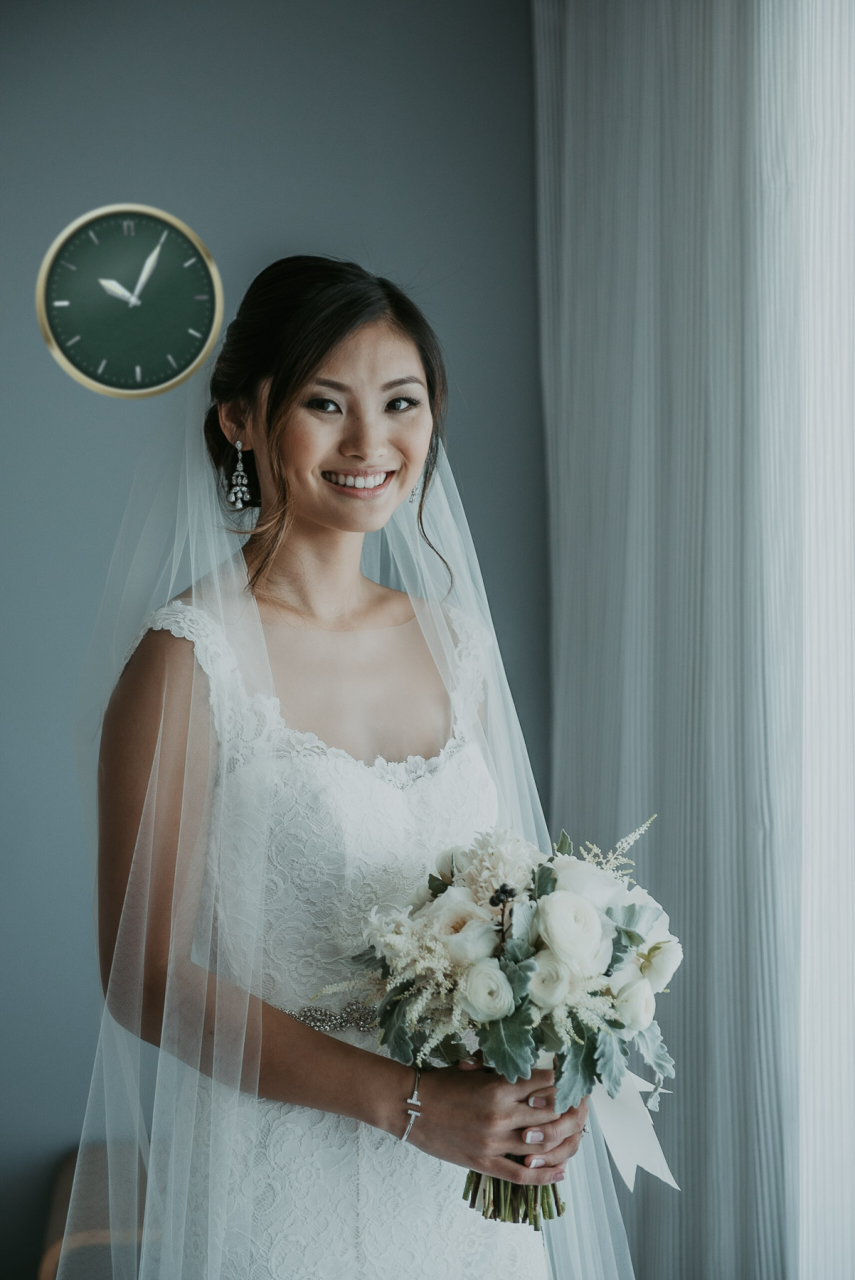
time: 10:05
